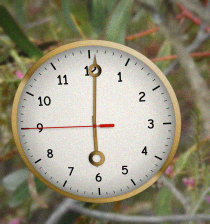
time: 6:00:45
